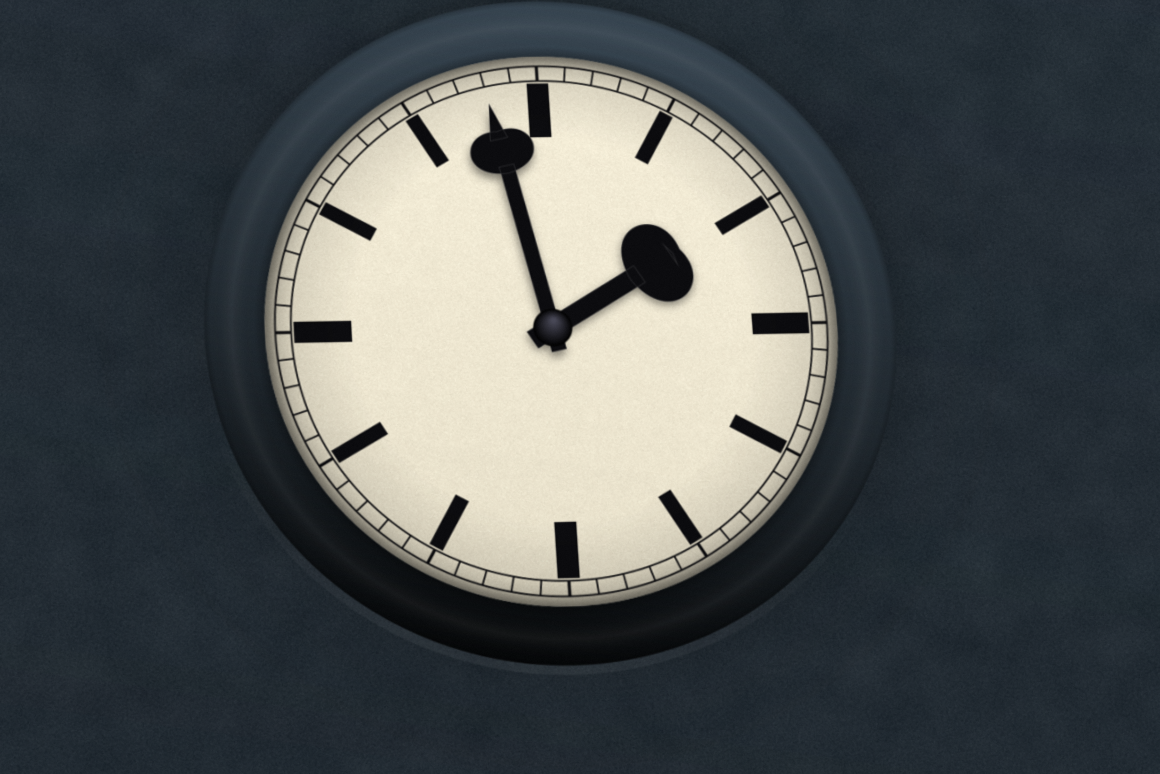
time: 1:58
